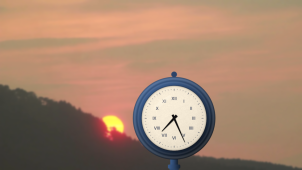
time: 7:26
